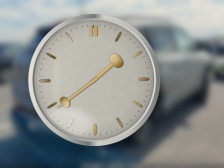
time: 1:39
